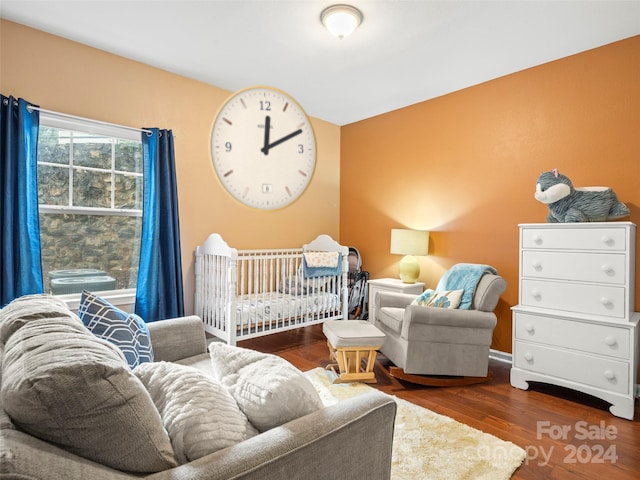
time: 12:11
